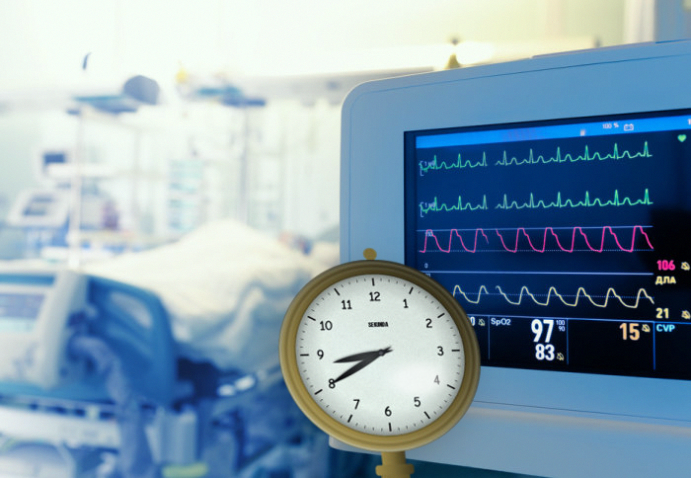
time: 8:40
